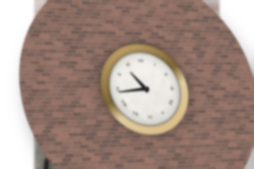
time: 10:44
